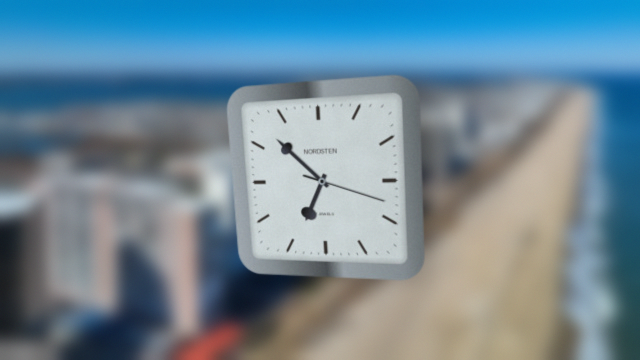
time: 6:52:18
